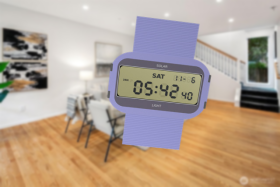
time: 5:42:40
